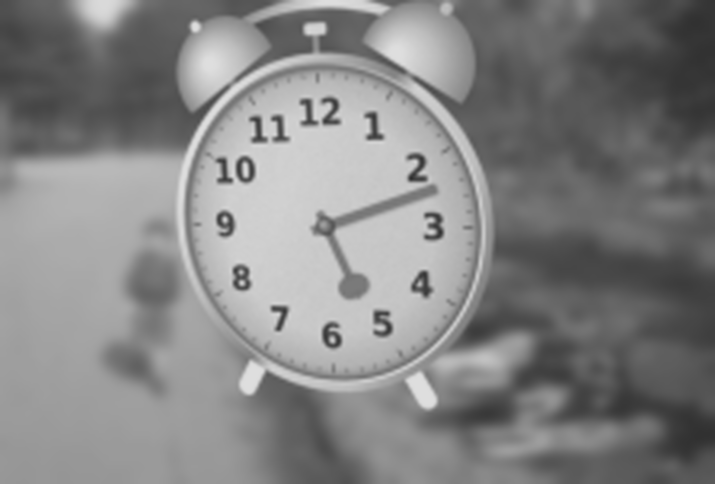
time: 5:12
